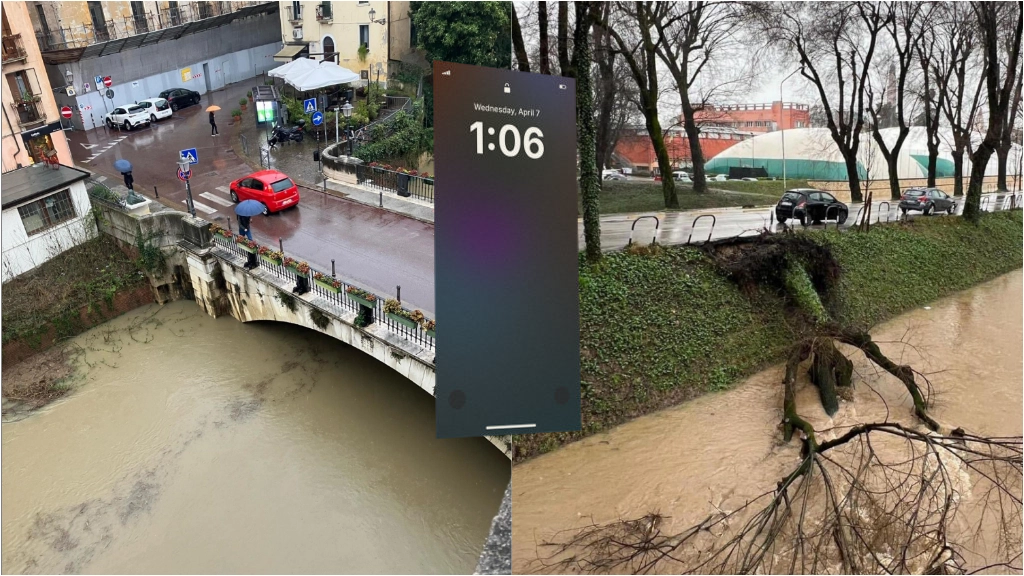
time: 1:06
